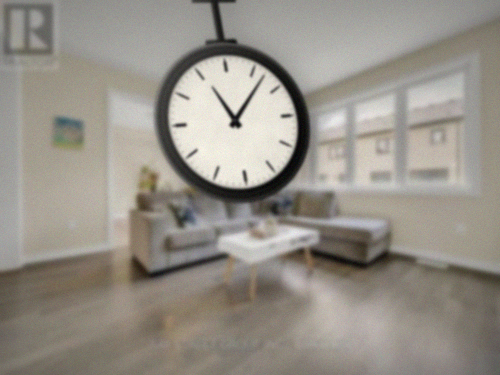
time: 11:07
